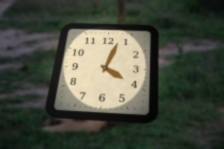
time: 4:03
